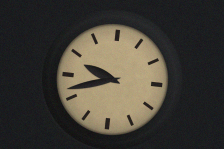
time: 9:42
